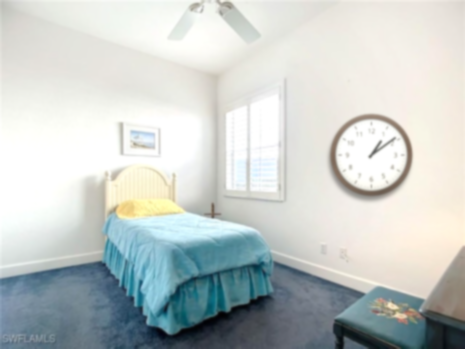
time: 1:09
